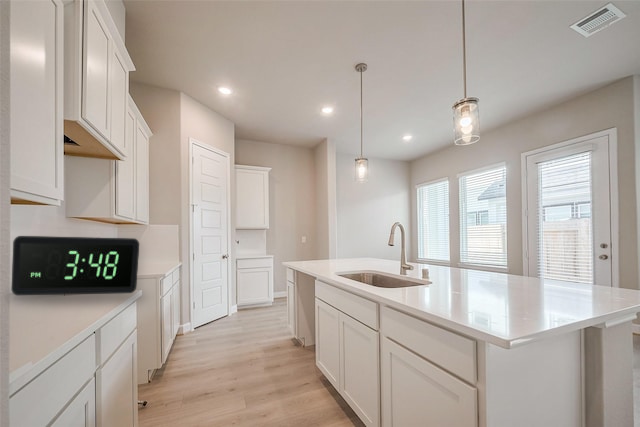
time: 3:48
